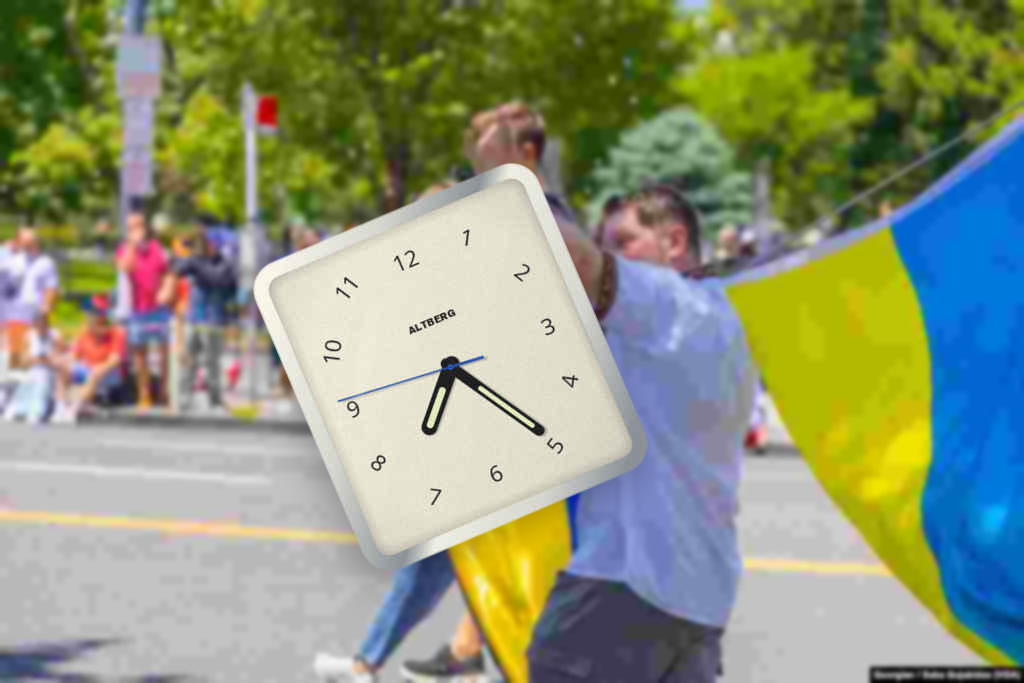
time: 7:24:46
